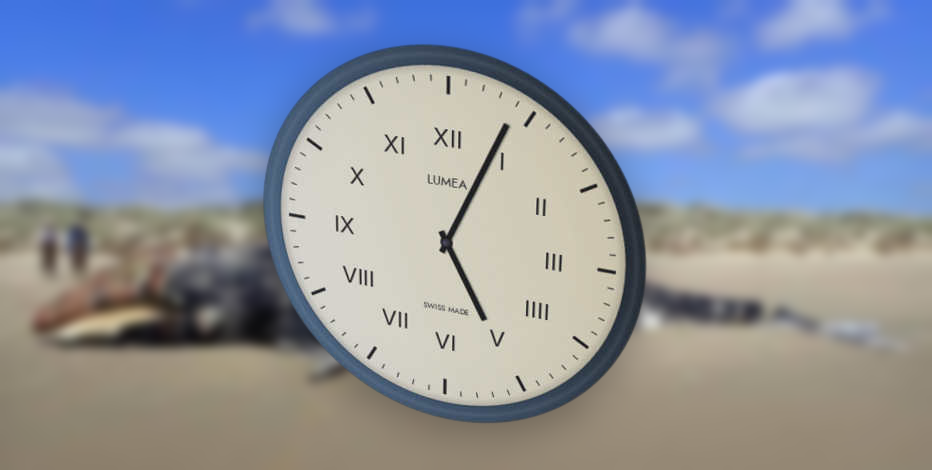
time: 5:04
